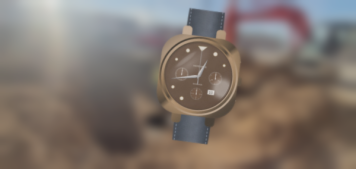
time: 12:43
